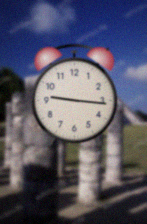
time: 9:16
